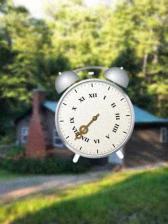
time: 7:38
